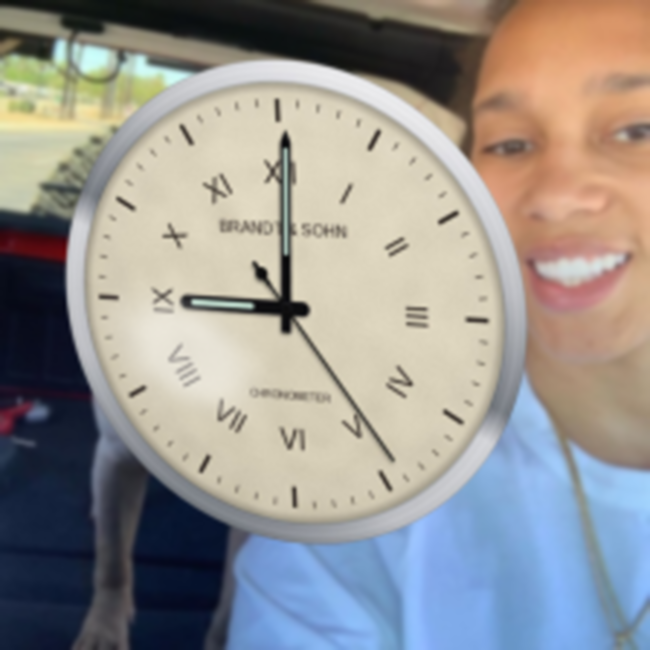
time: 9:00:24
